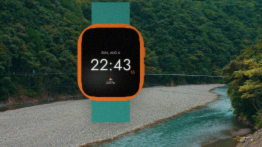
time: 22:43
